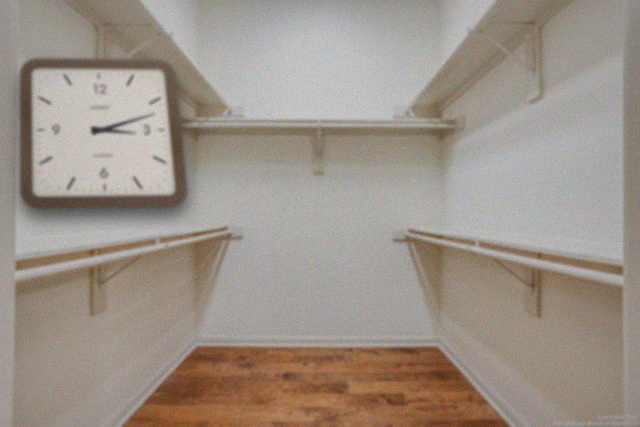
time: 3:12
